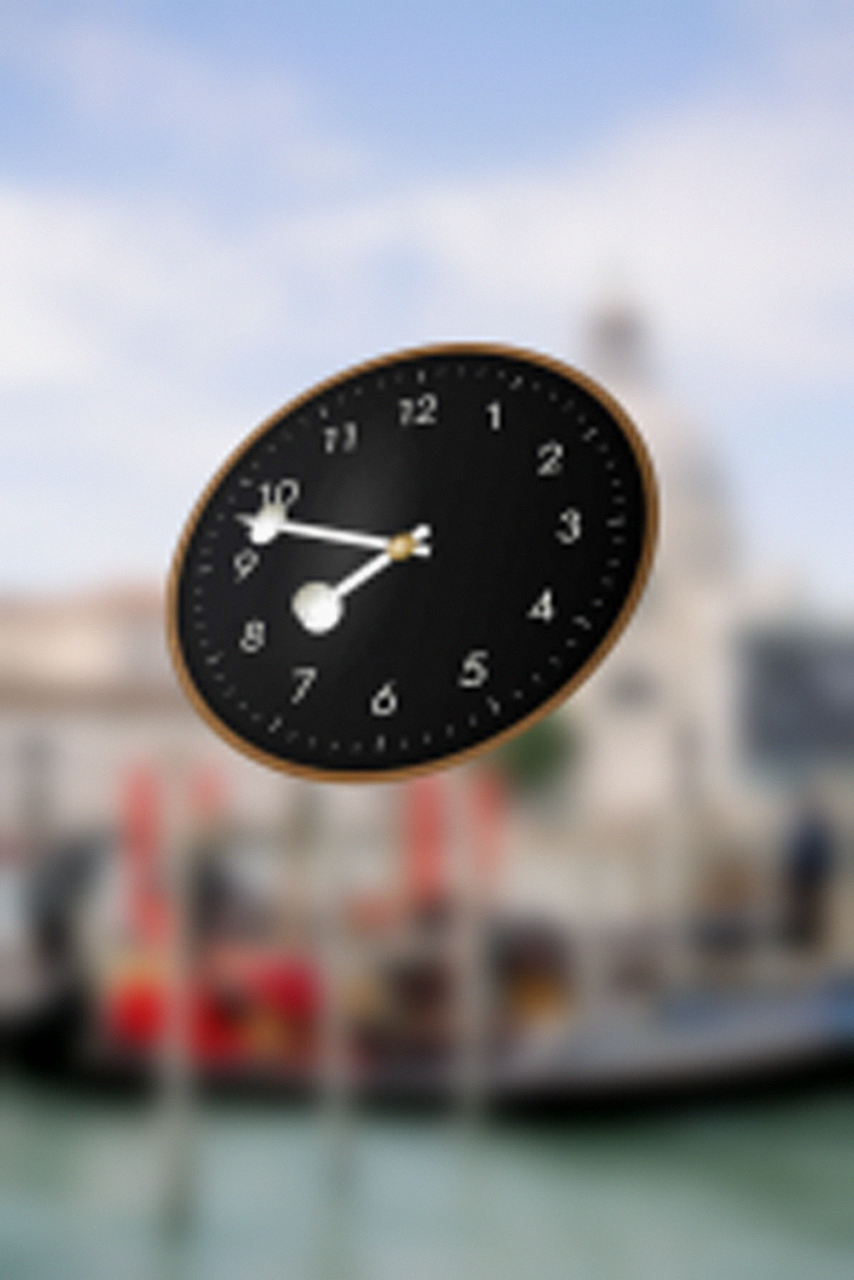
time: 7:48
